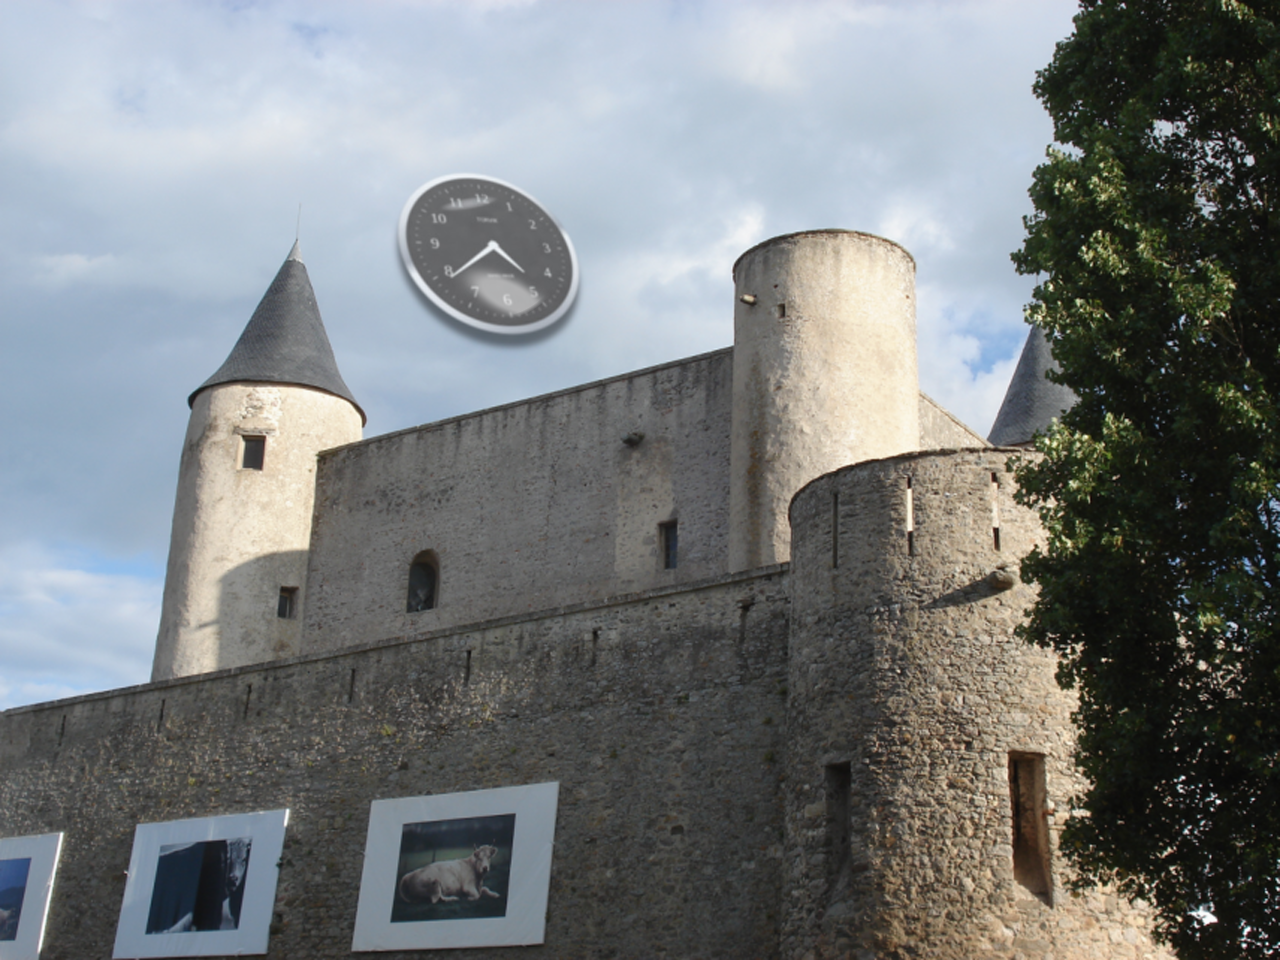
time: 4:39
